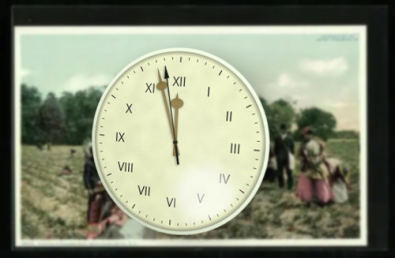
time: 11:56:58
